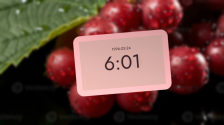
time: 6:01
